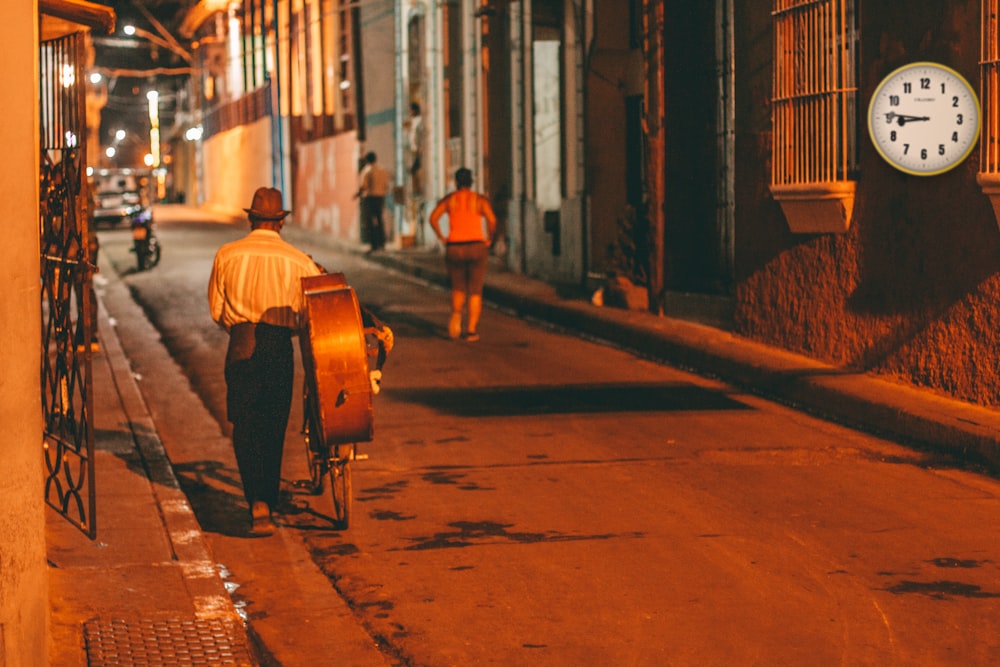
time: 8:46
